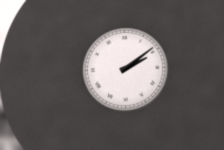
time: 2:09
